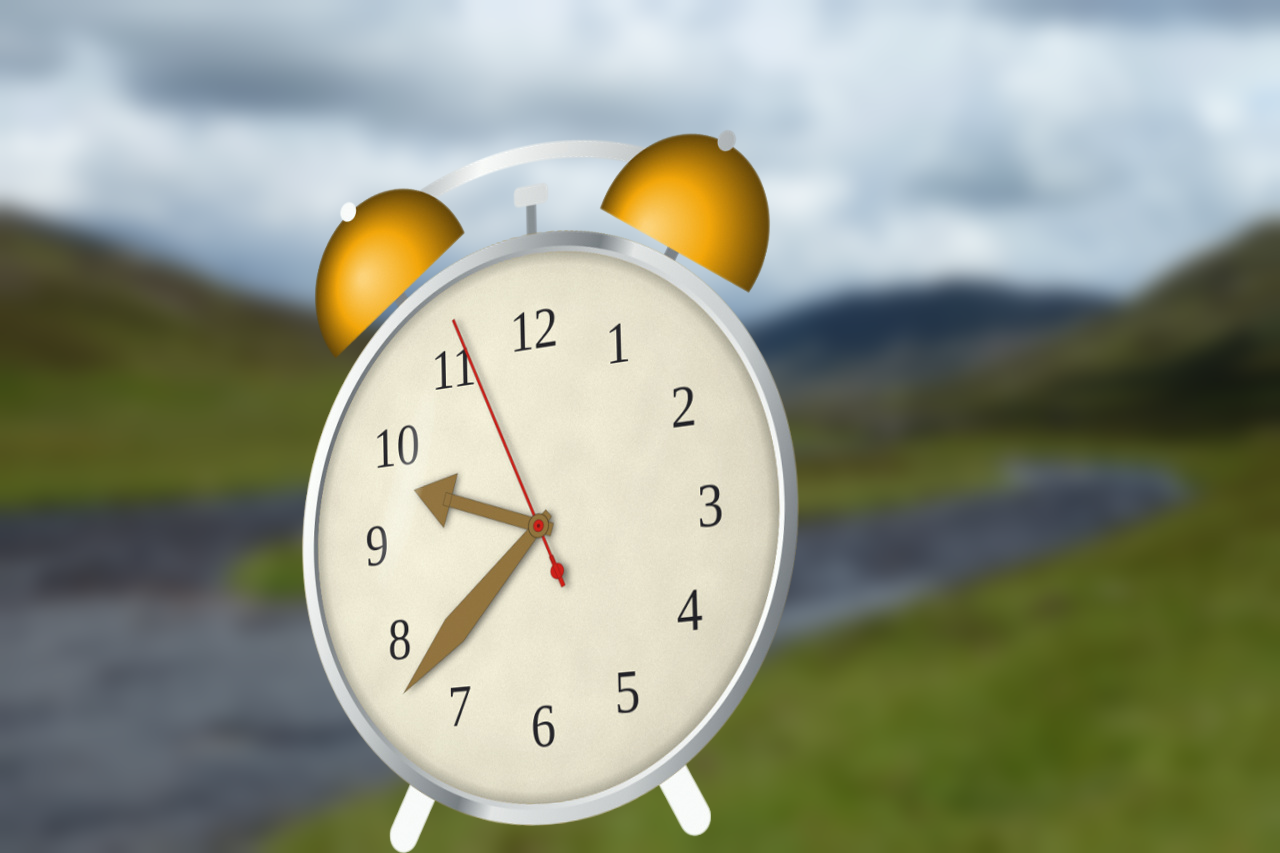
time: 9:37:56
